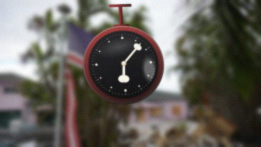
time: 6:07
